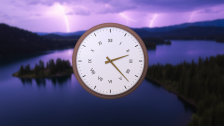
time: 2:23
